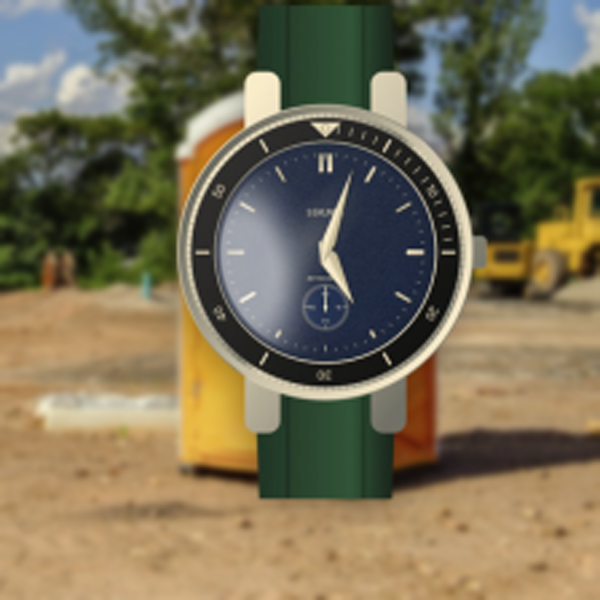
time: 5:03
